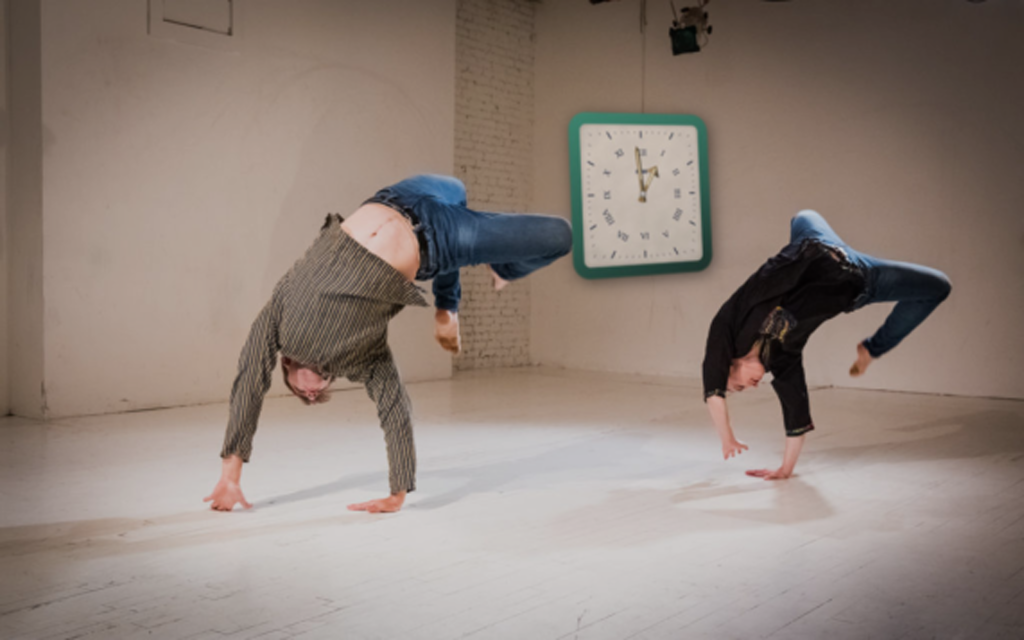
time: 12:59
